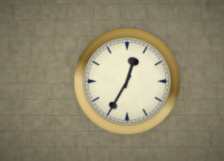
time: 12:35
